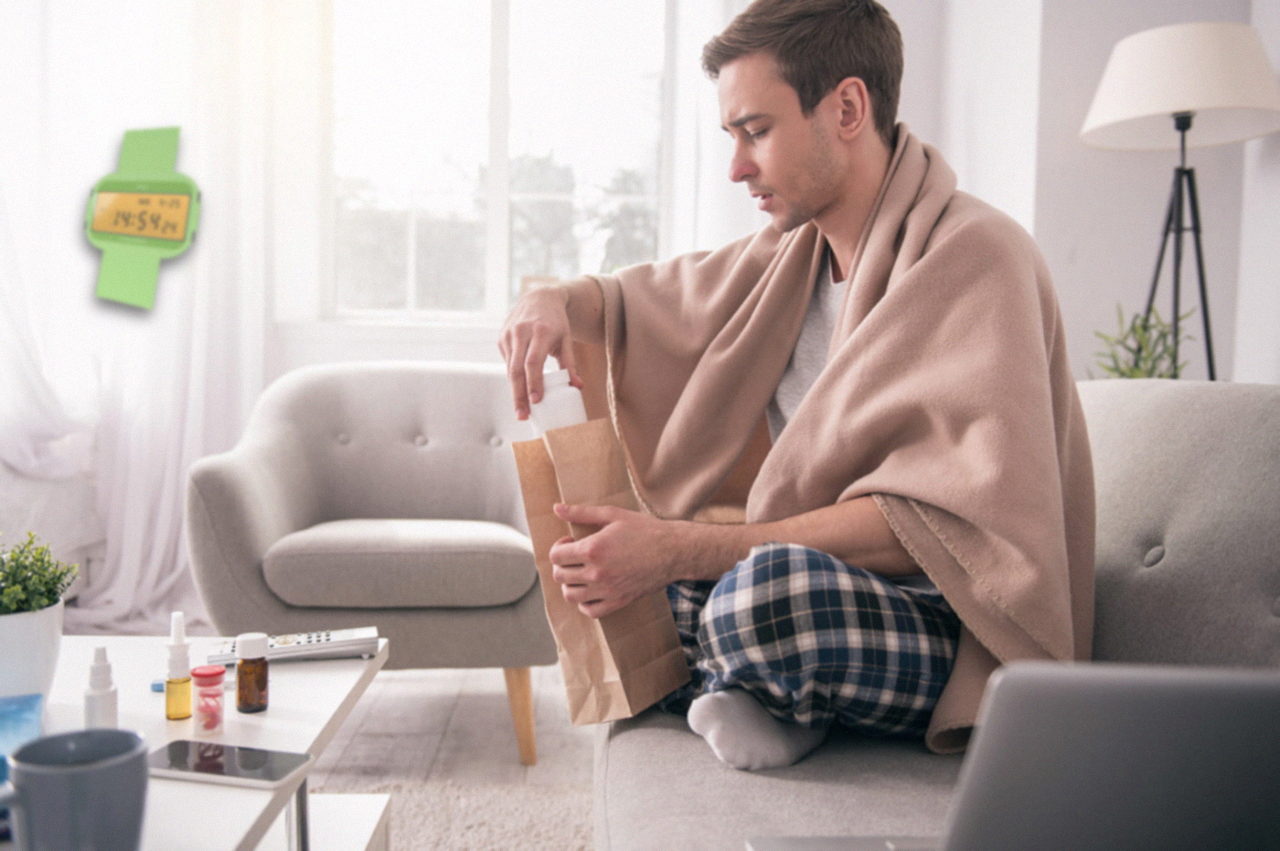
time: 14:54
